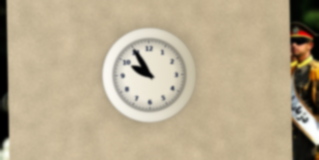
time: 9:55
